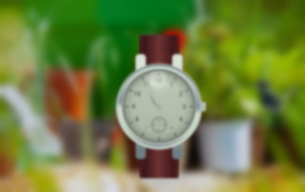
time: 10:55
